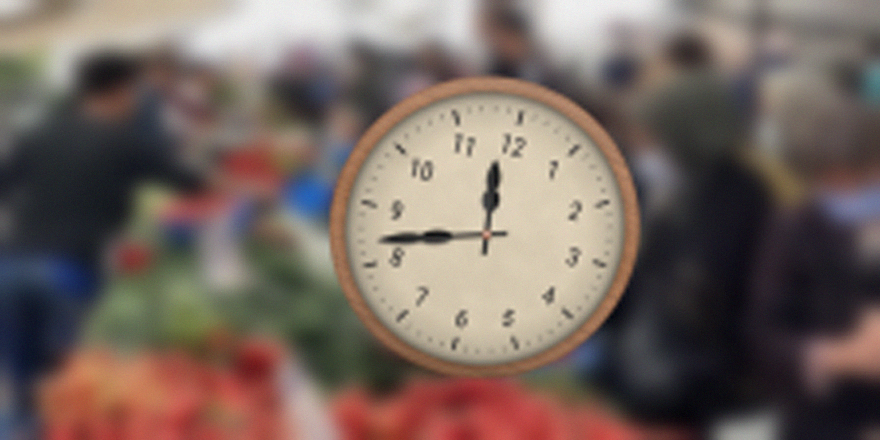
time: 11:42
